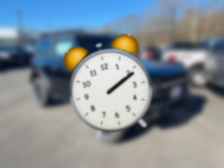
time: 2:11
